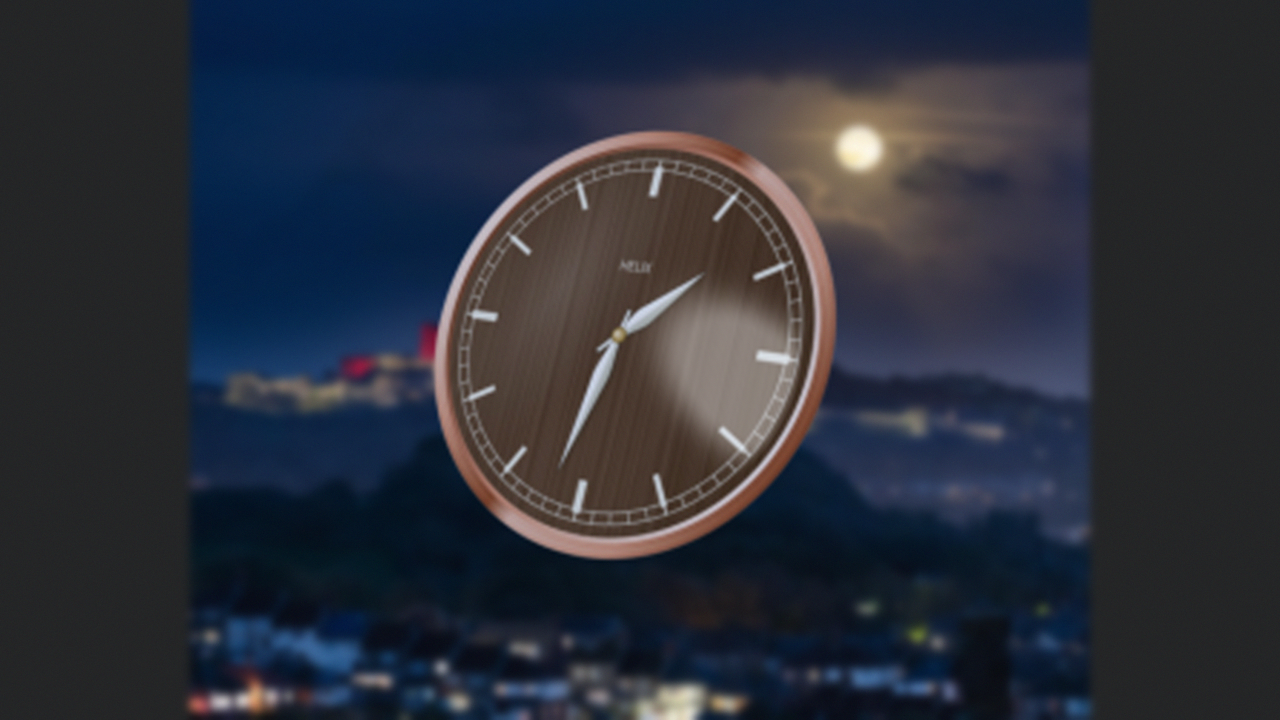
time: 1:32
